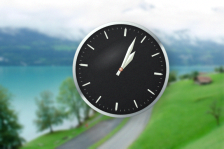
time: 1:03
